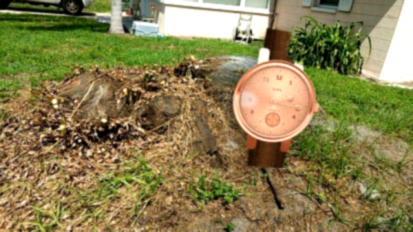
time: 2:16
